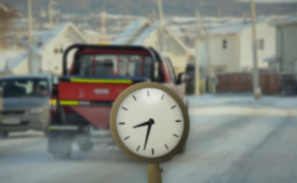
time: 8:33
